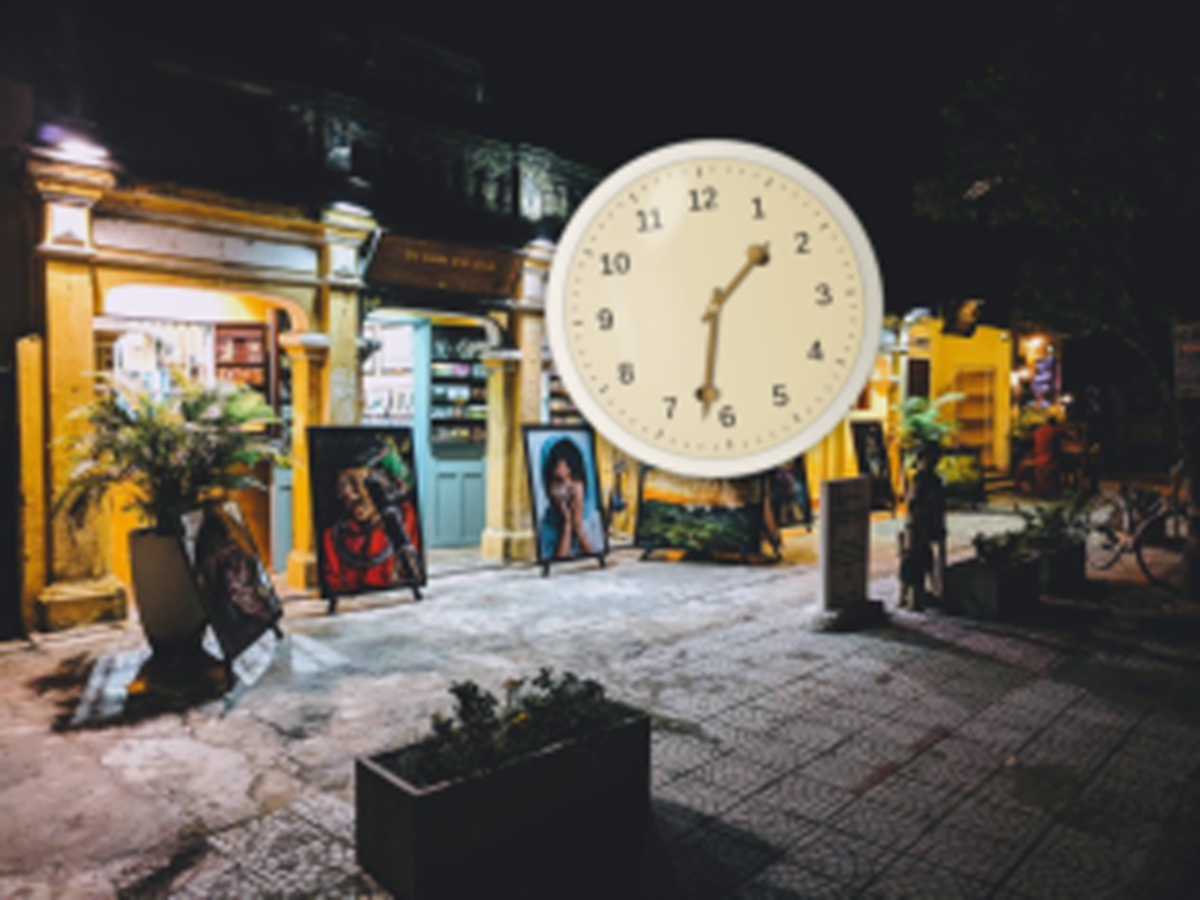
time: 1:32
